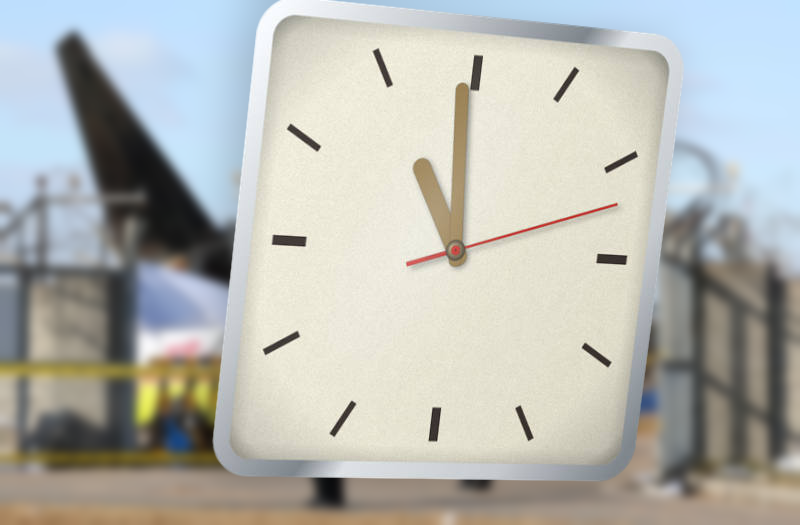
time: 10:59:12
